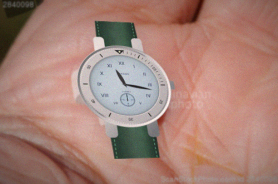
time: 11:17
